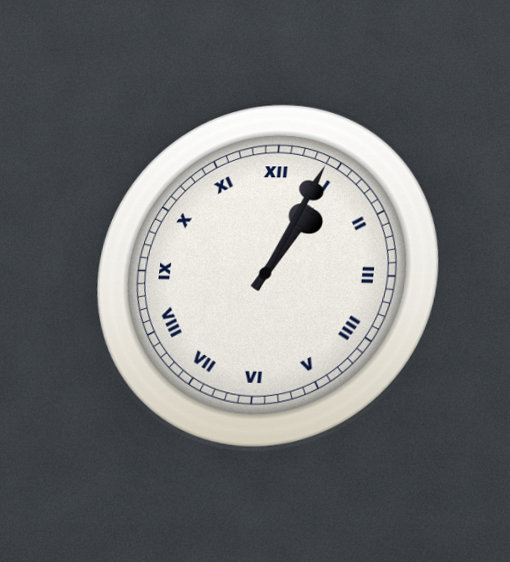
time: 1:04
